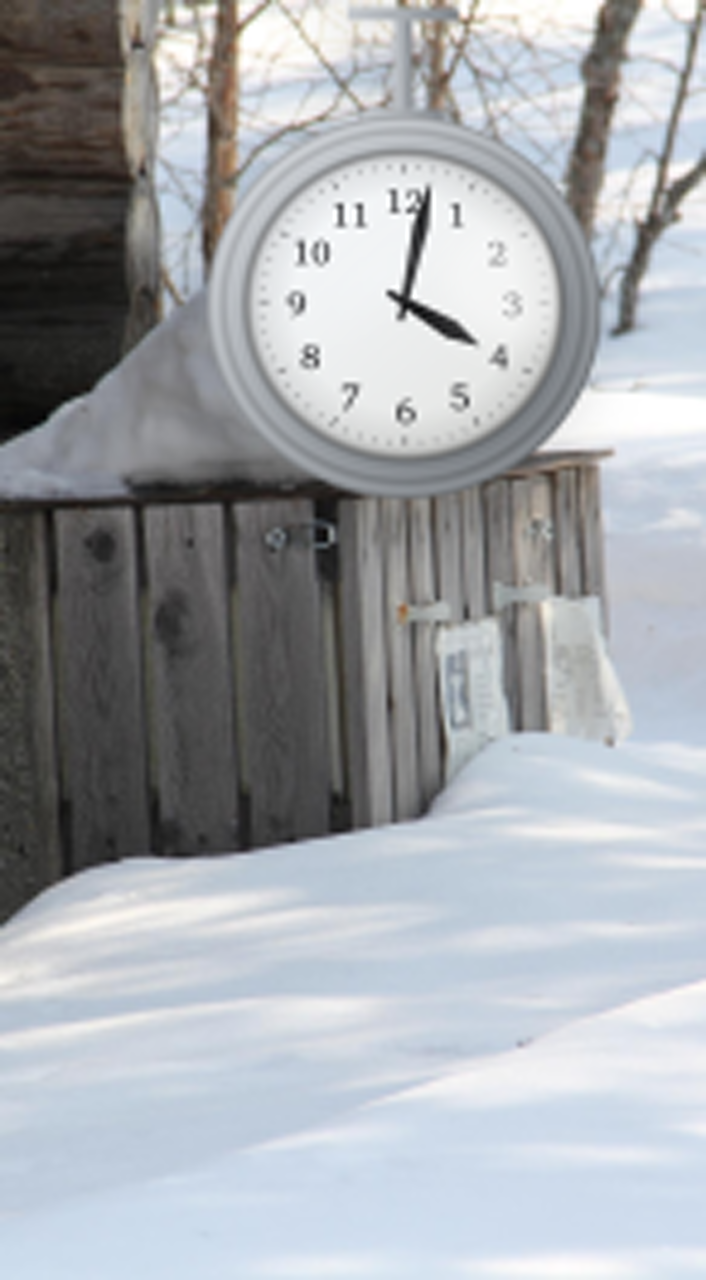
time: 4:02
